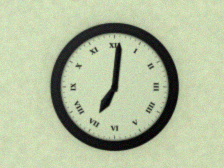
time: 7:01
